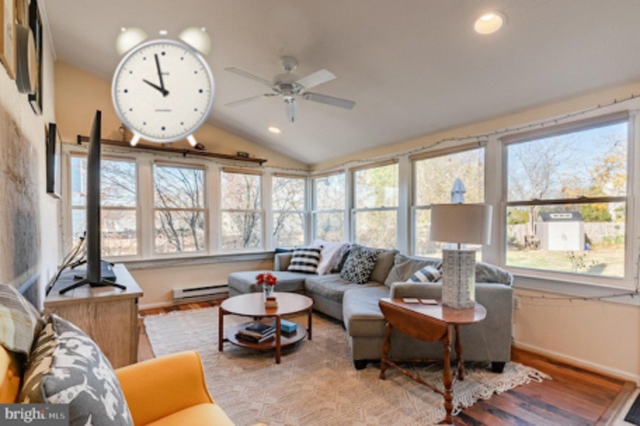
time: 9:58
